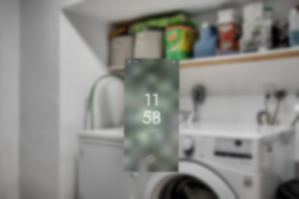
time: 11:58
